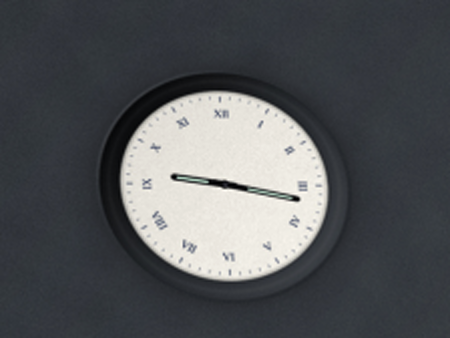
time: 9:17
